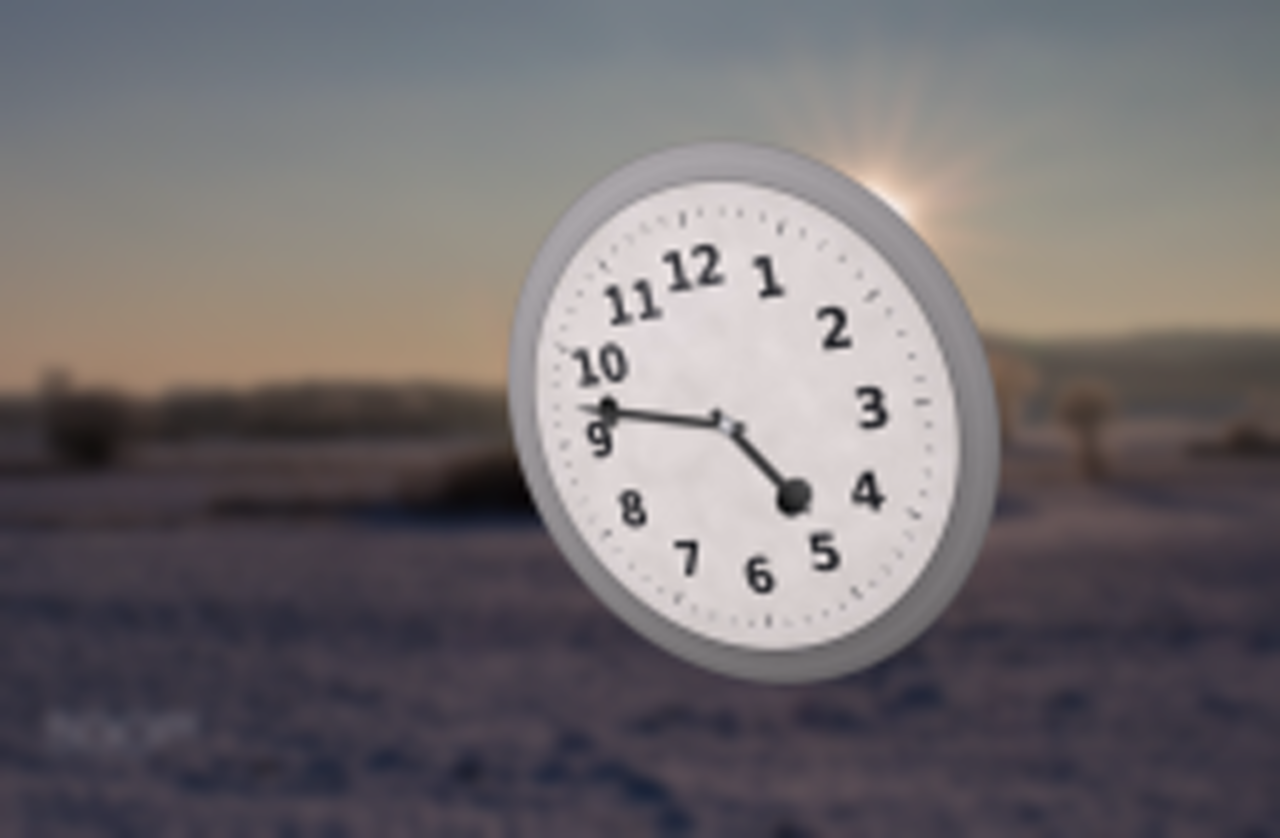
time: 4:47
